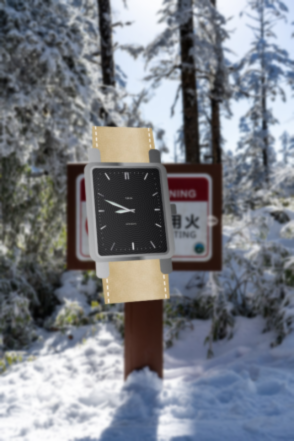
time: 8:49
